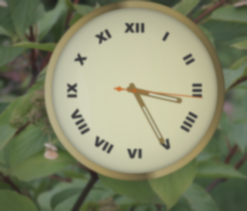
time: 3:25:16
